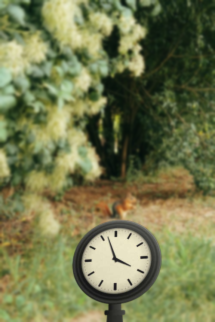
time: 3:57
